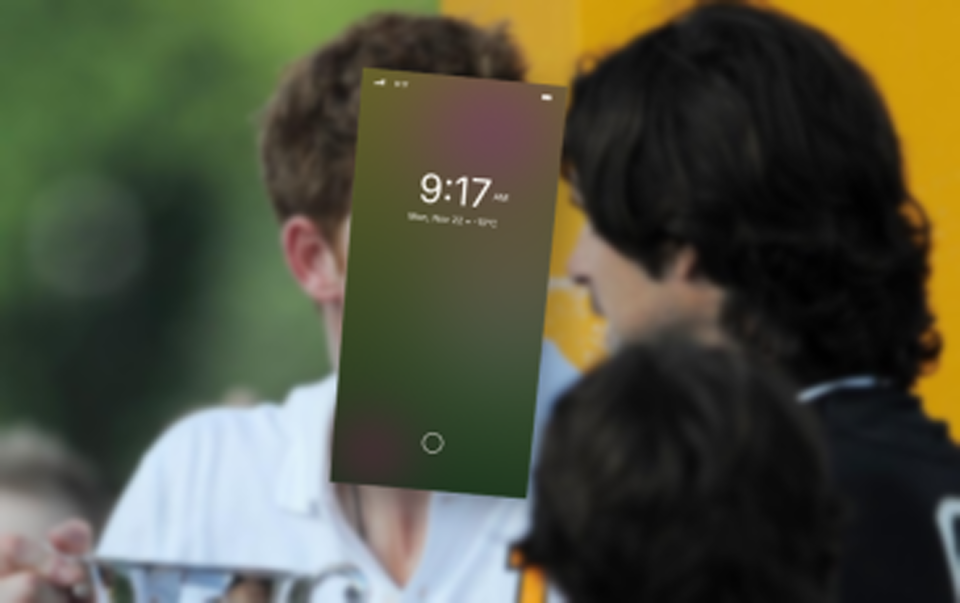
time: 9:17
